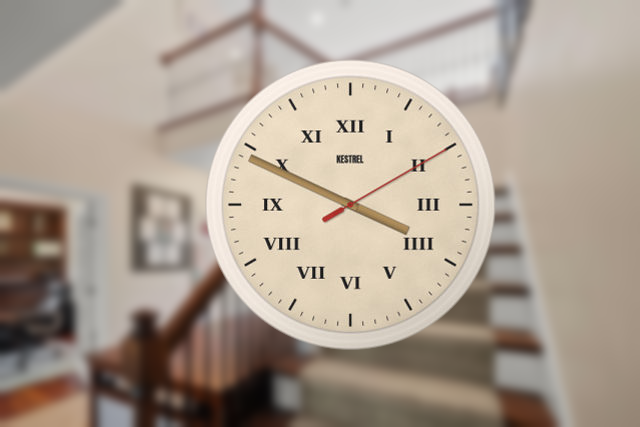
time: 3:49:10
